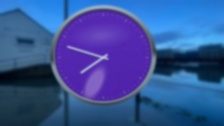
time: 7:48
